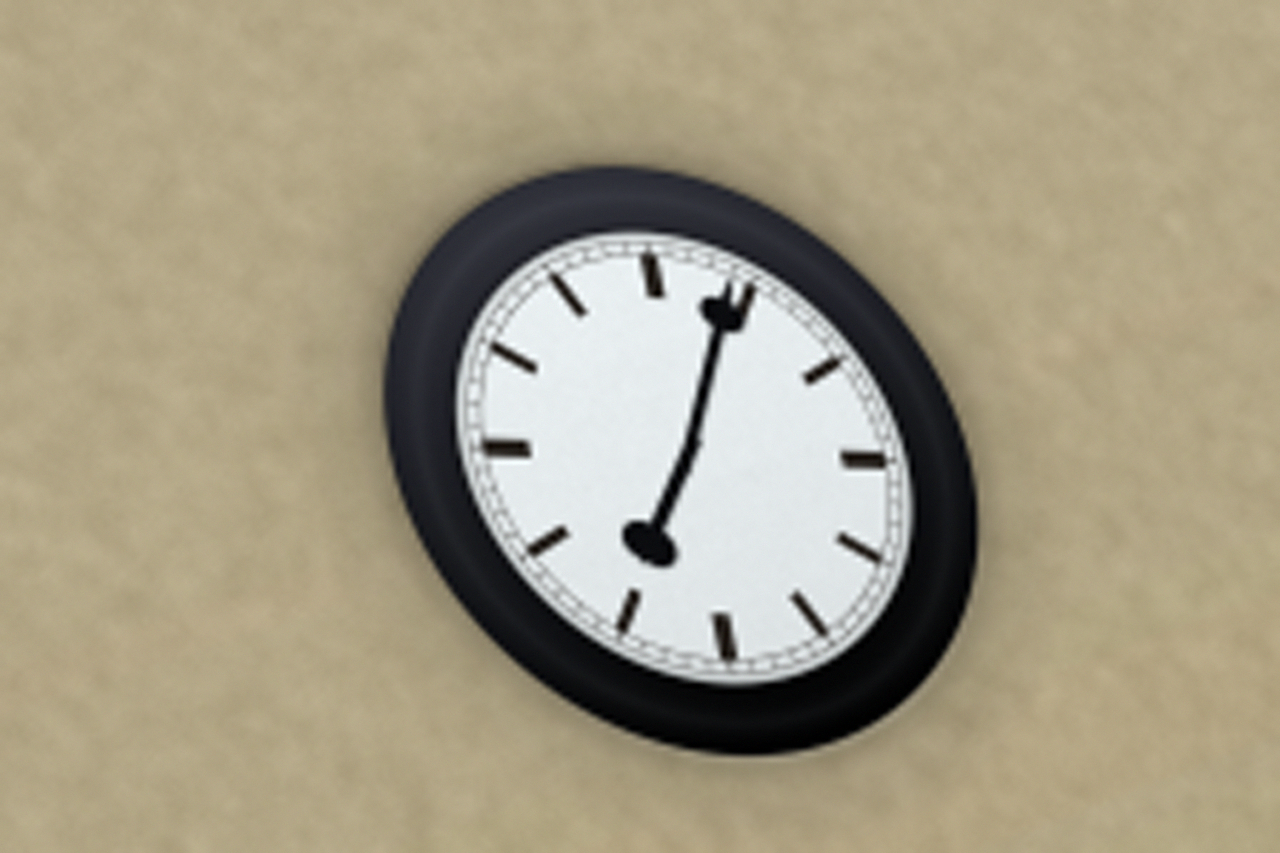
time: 7:04
